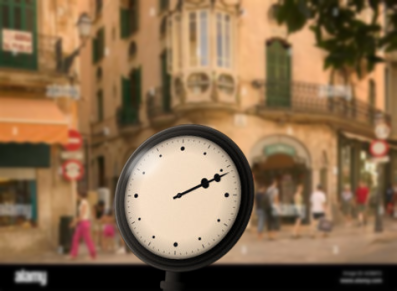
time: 2:11
